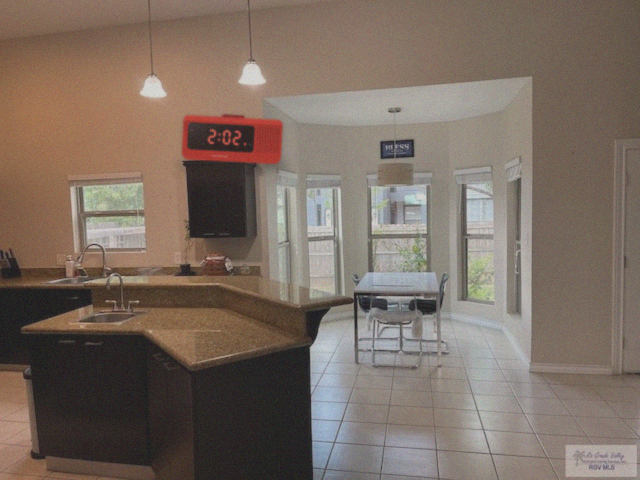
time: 2:02
